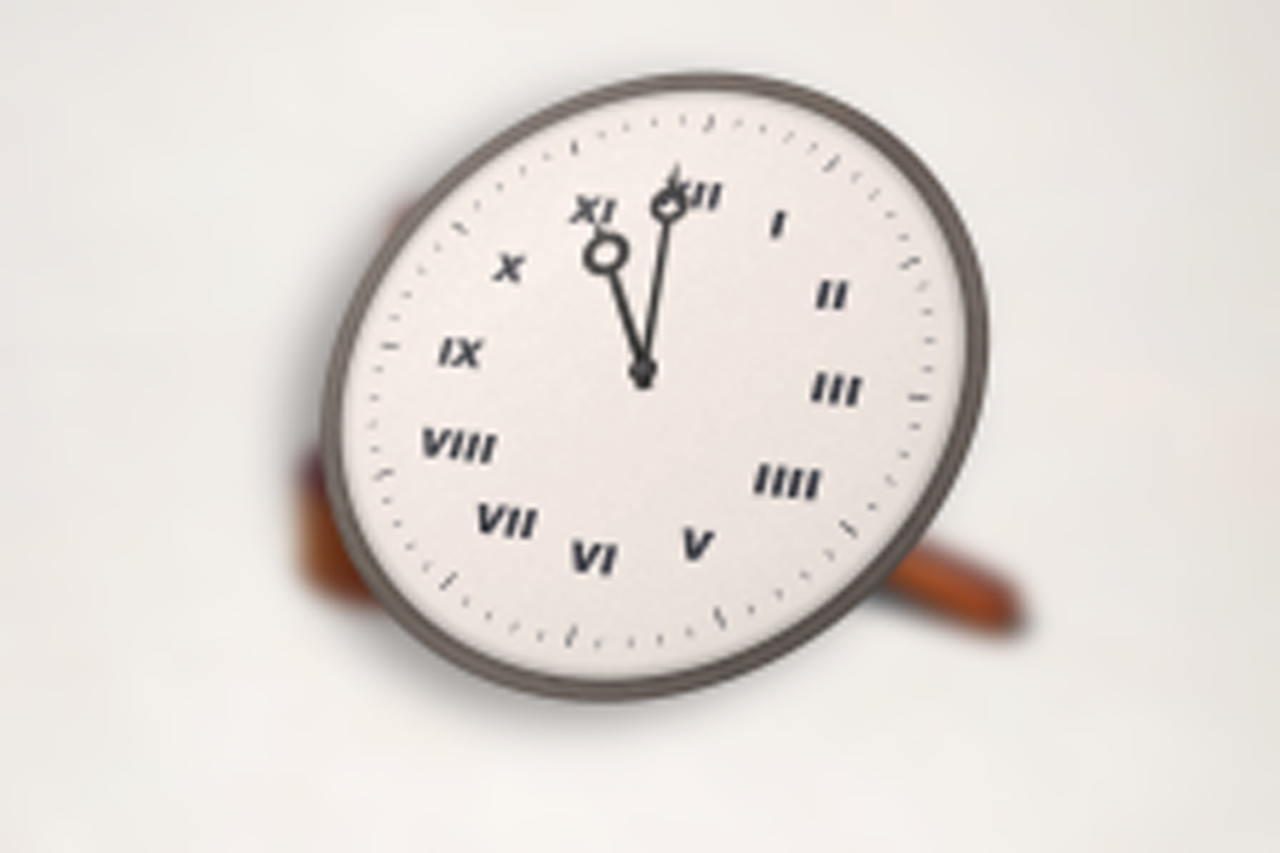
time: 10:59
